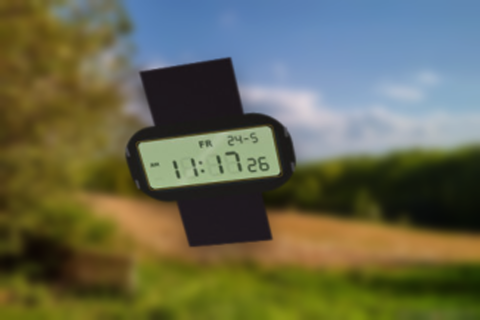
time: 11:17:26
